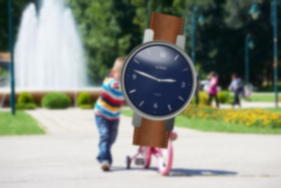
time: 2:47
